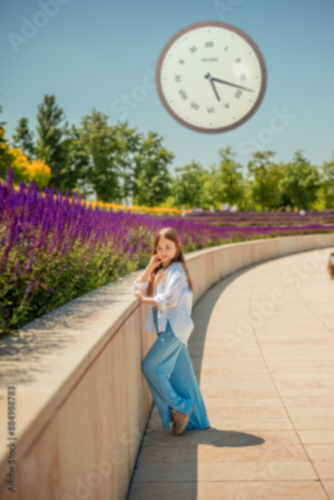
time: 5:18
